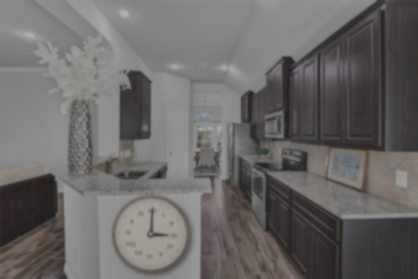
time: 3:00
